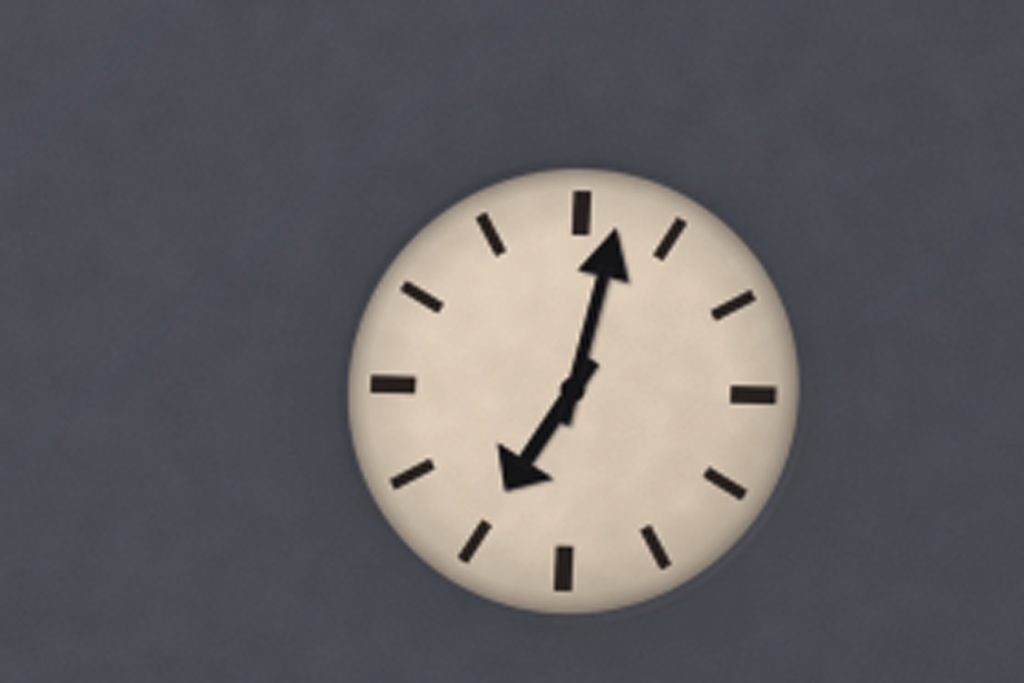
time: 7:02
